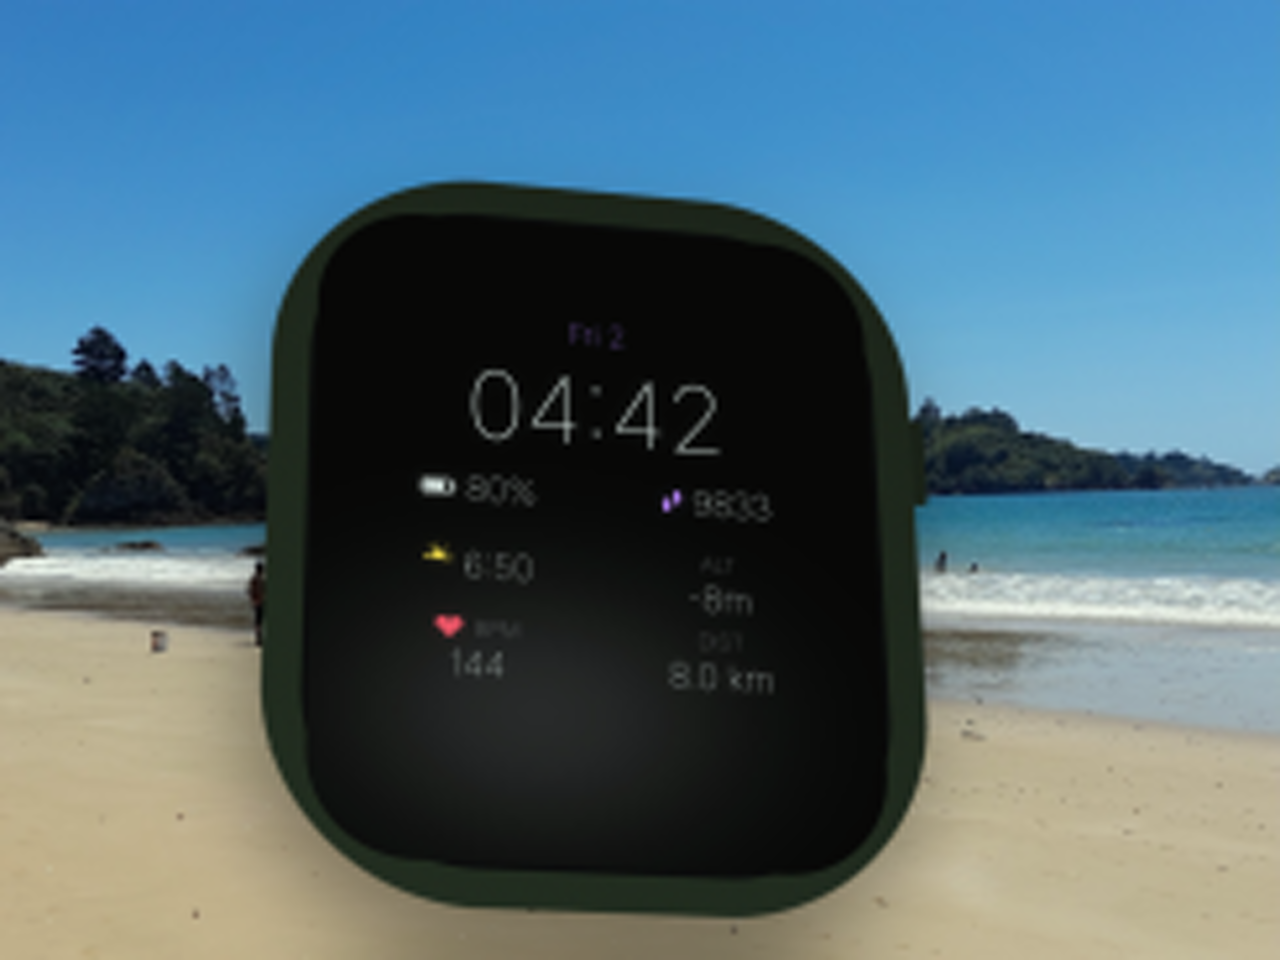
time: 4:42
